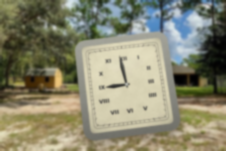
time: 8:59
